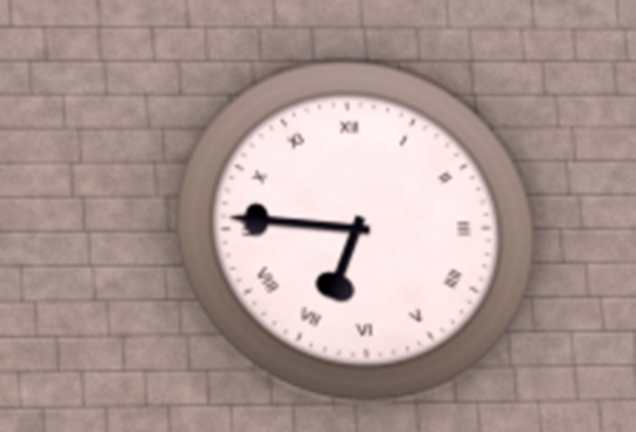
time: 6:46
